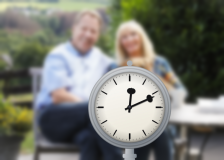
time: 12:11
